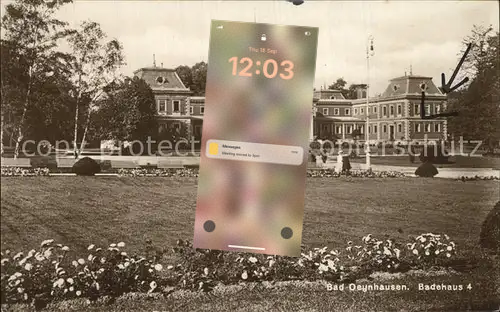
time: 12:03
